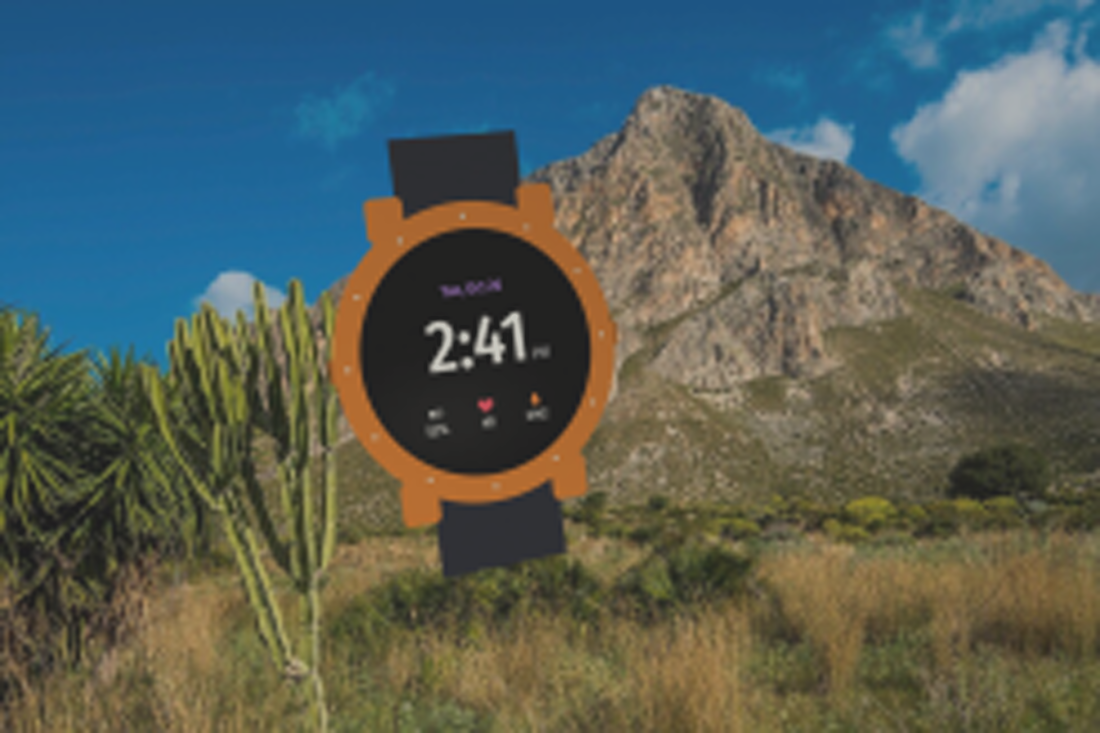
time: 2:41
